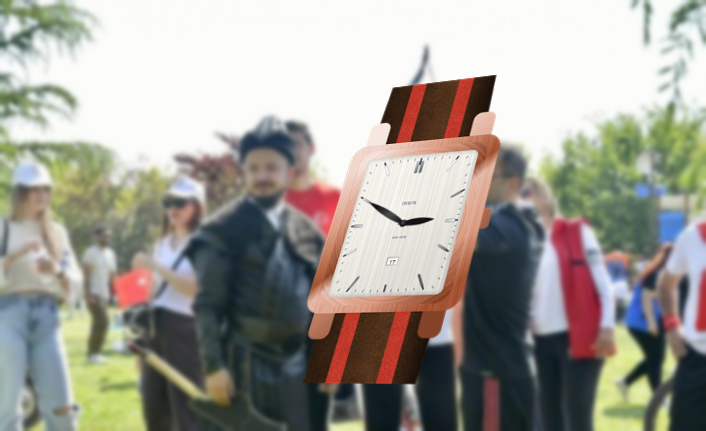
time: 2:50
